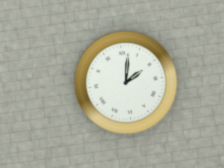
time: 2:02
